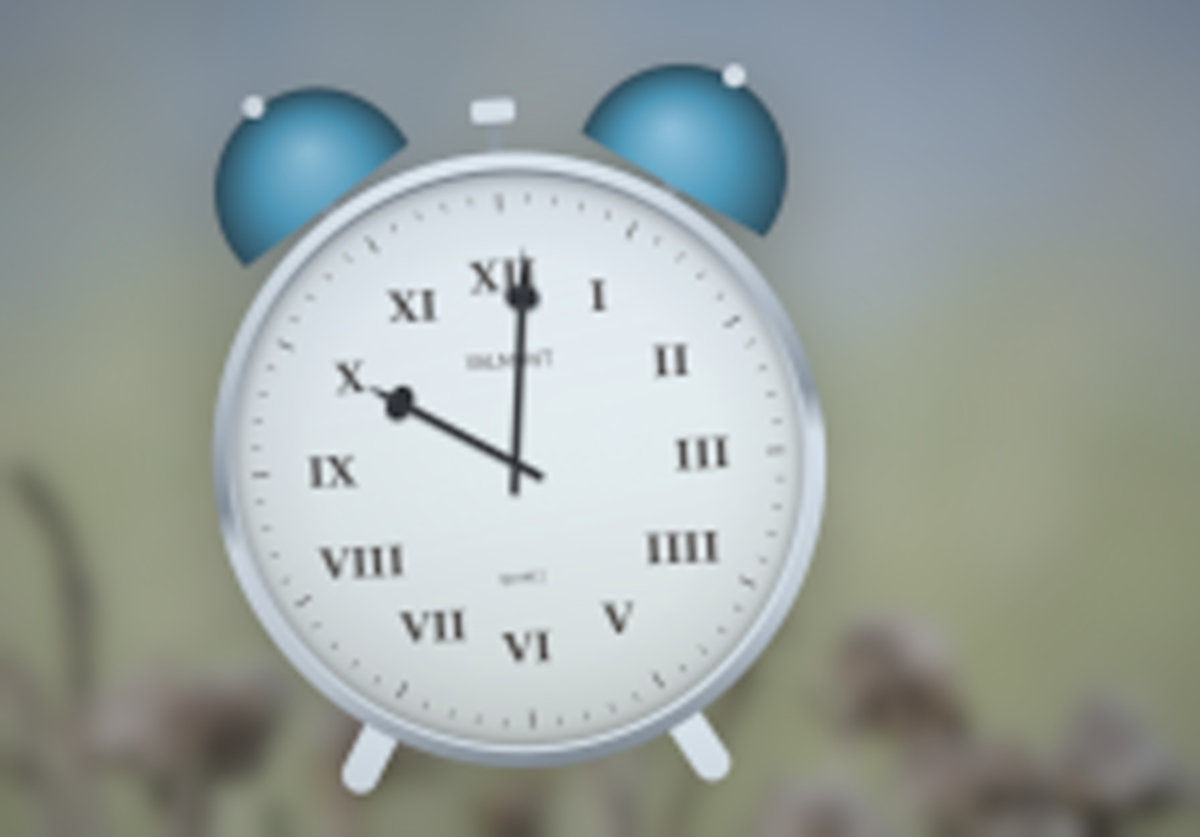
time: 10:01
